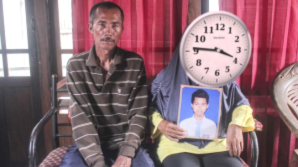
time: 3:46
